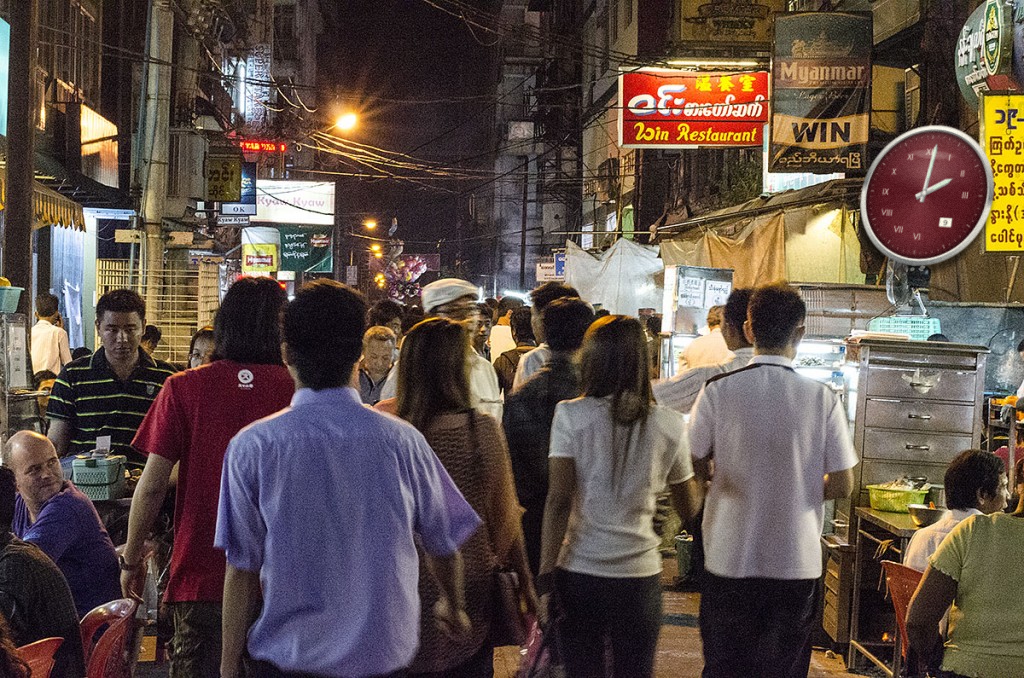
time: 2:01
